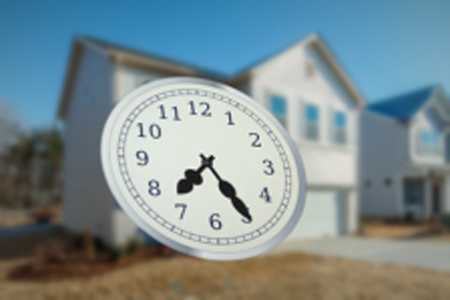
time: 7:25
